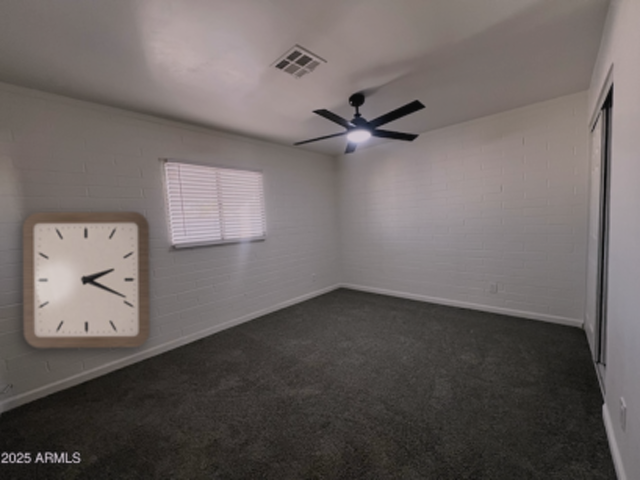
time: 2:19
